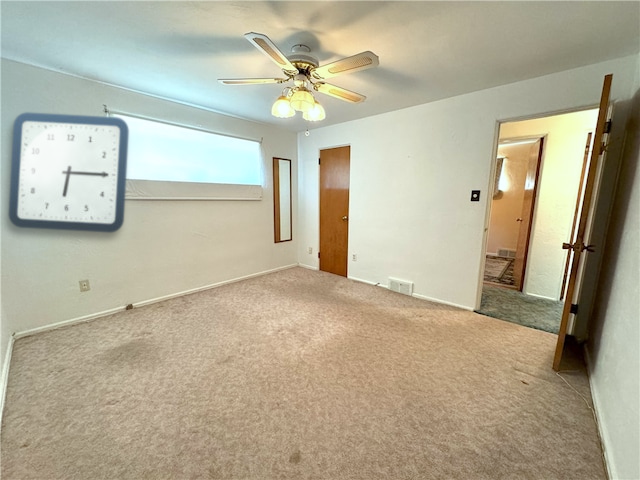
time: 6:15
